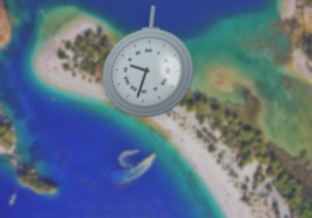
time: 9:32
